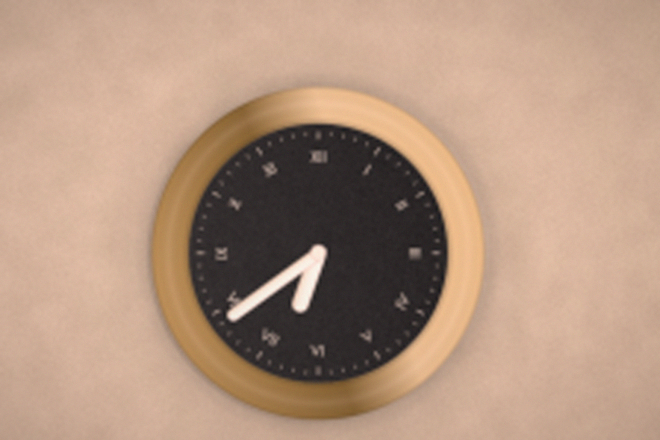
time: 6:39
